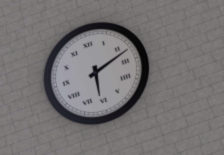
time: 6:12
